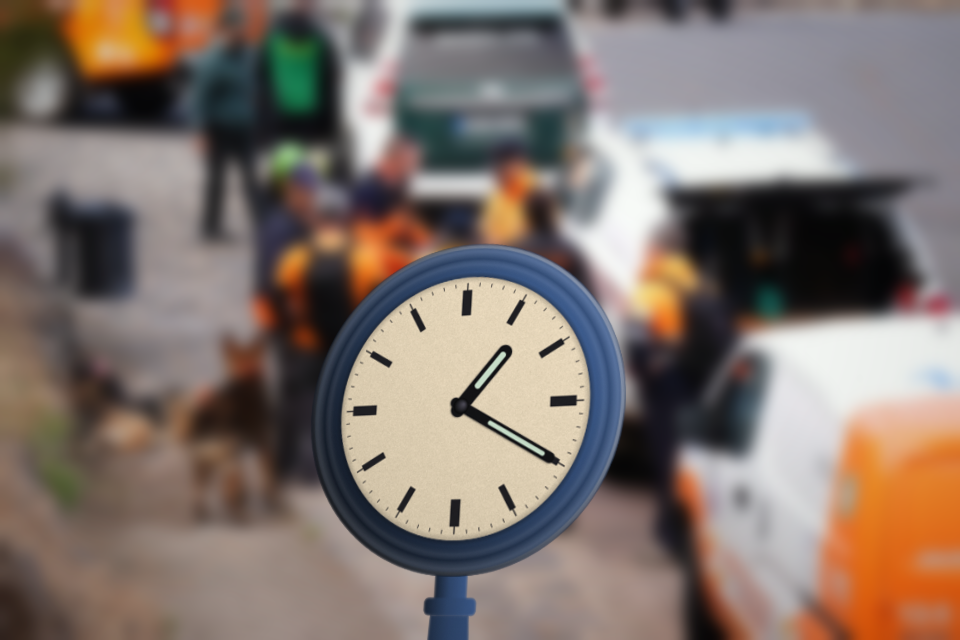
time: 1:20
